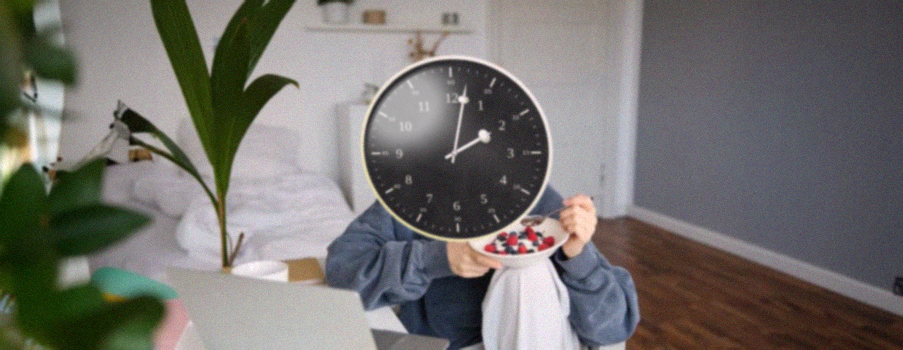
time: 2:02
